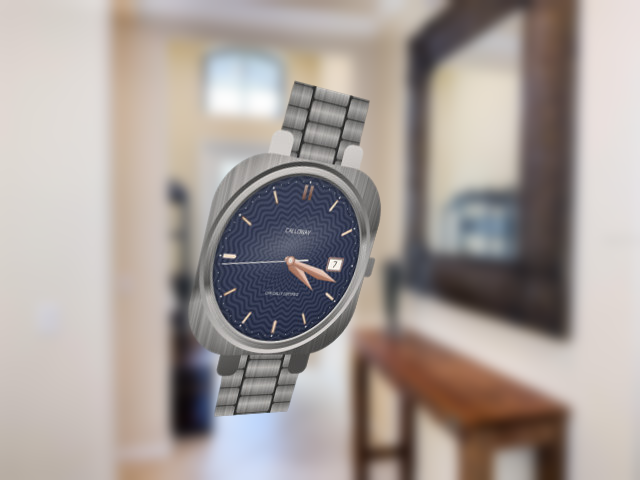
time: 4:17:44
